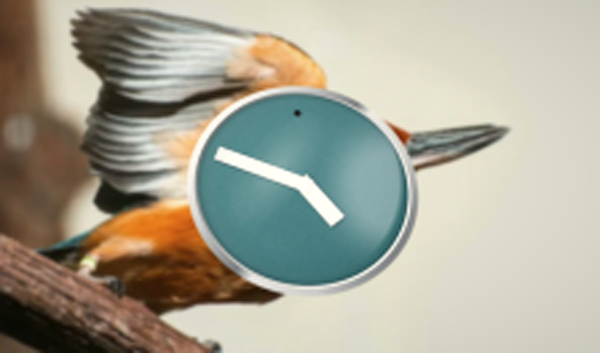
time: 4:49
